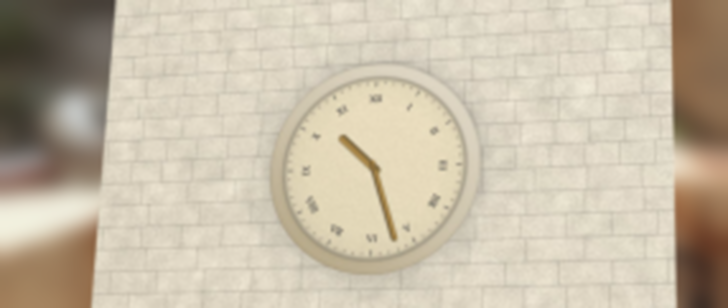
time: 10:27
